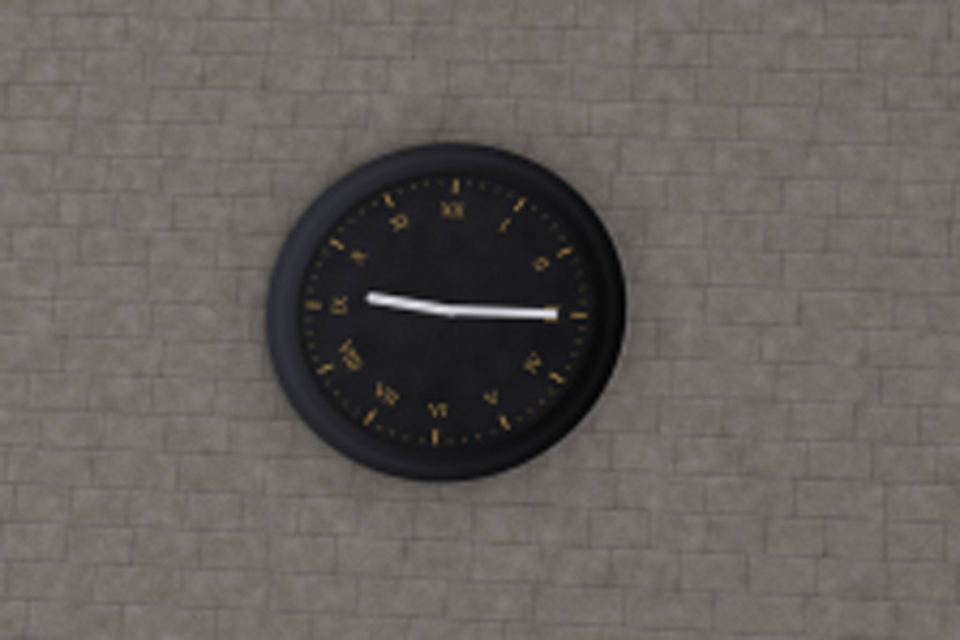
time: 9:15
